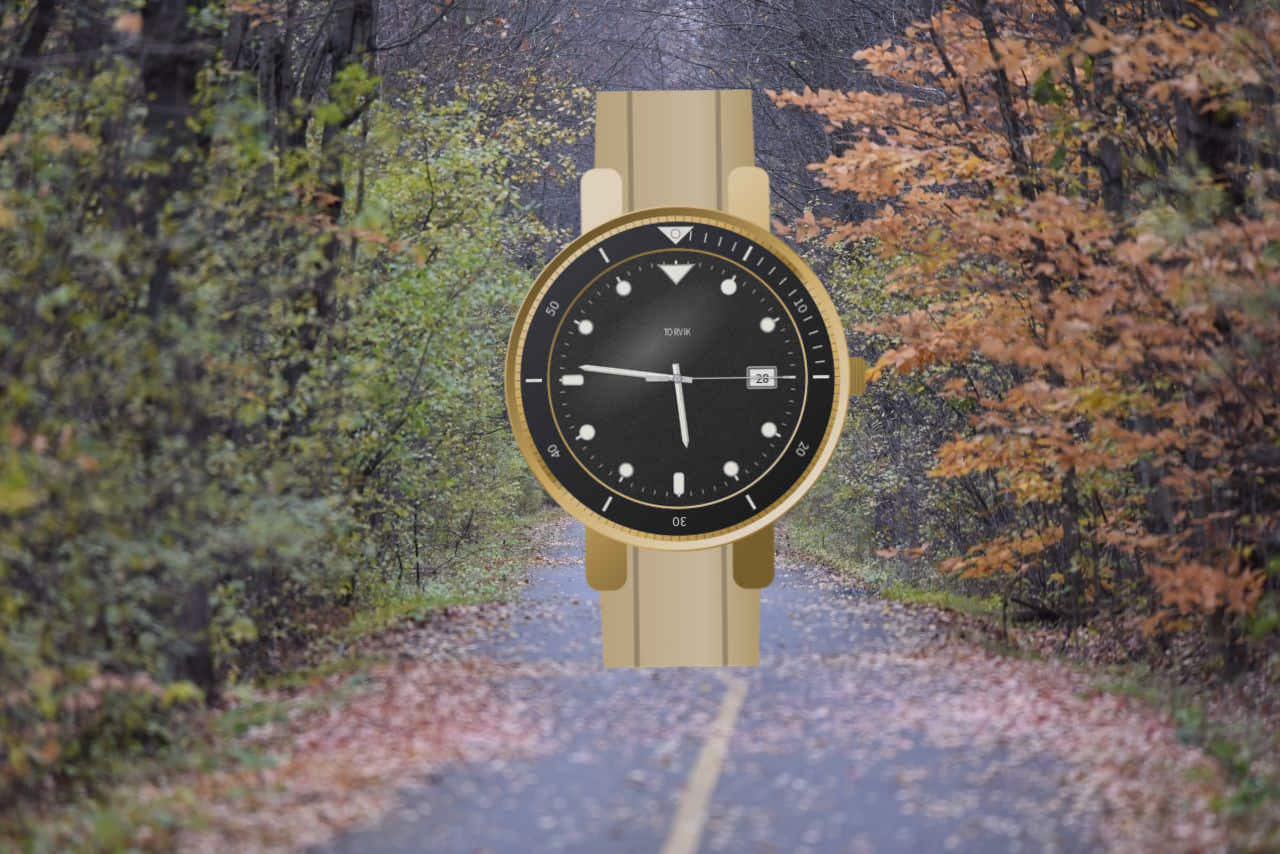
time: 5:46:15
